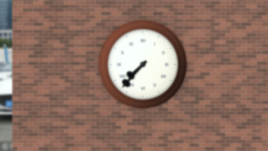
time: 7:37
